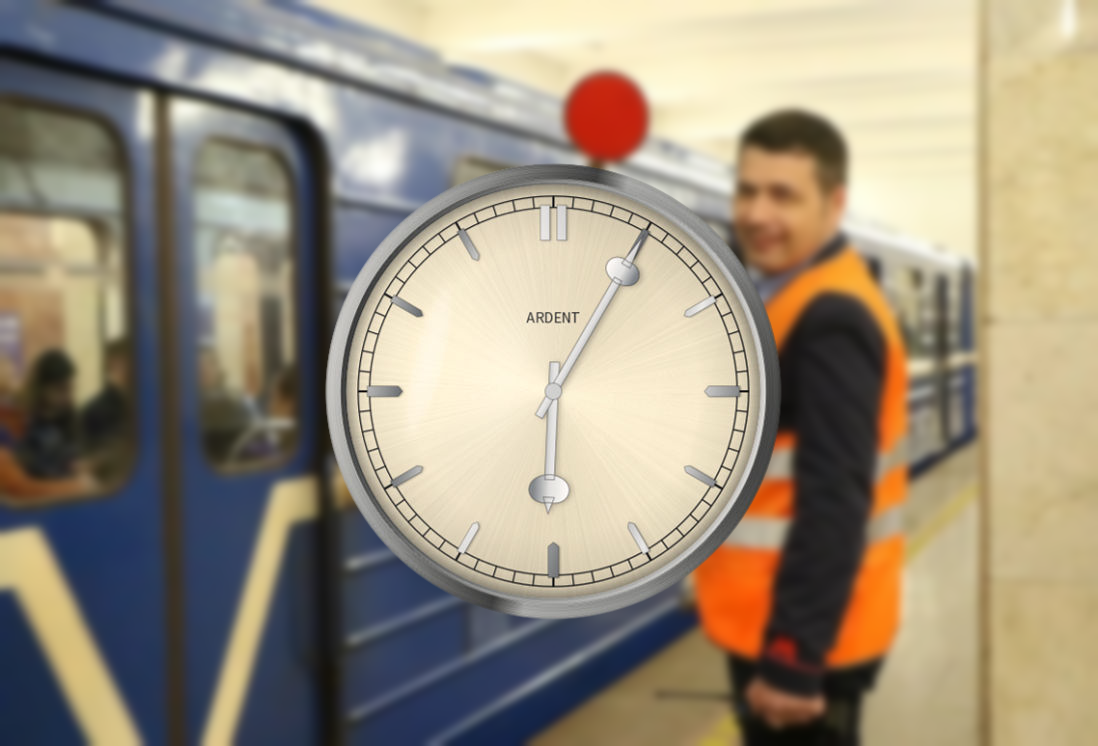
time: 6:05
